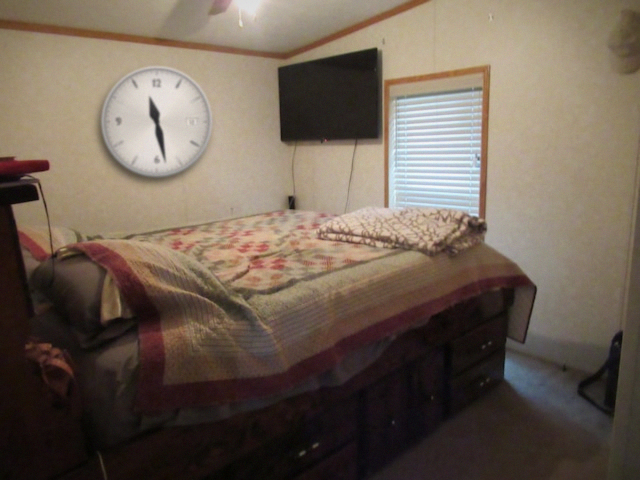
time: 11:28
